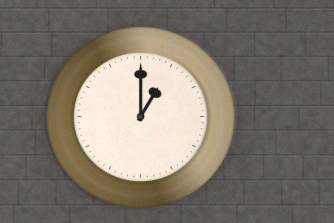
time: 1:00
